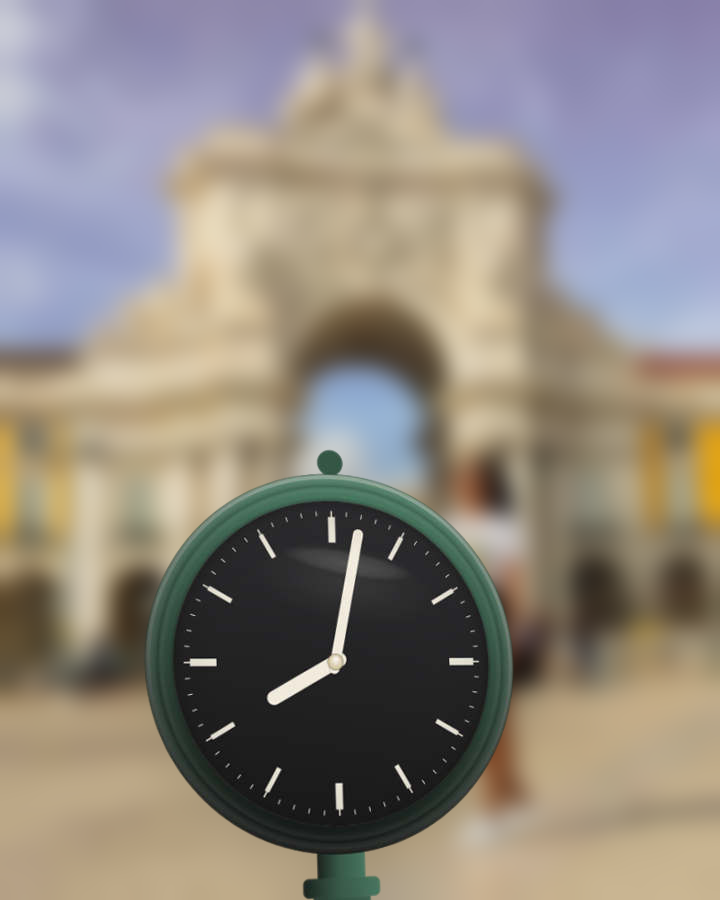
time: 8:02
